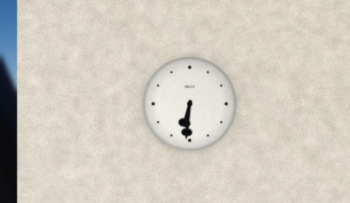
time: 6:31
